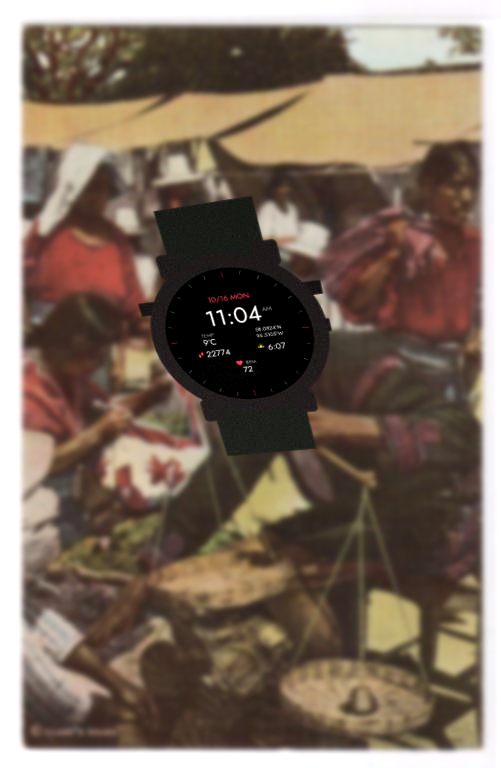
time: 11:04
